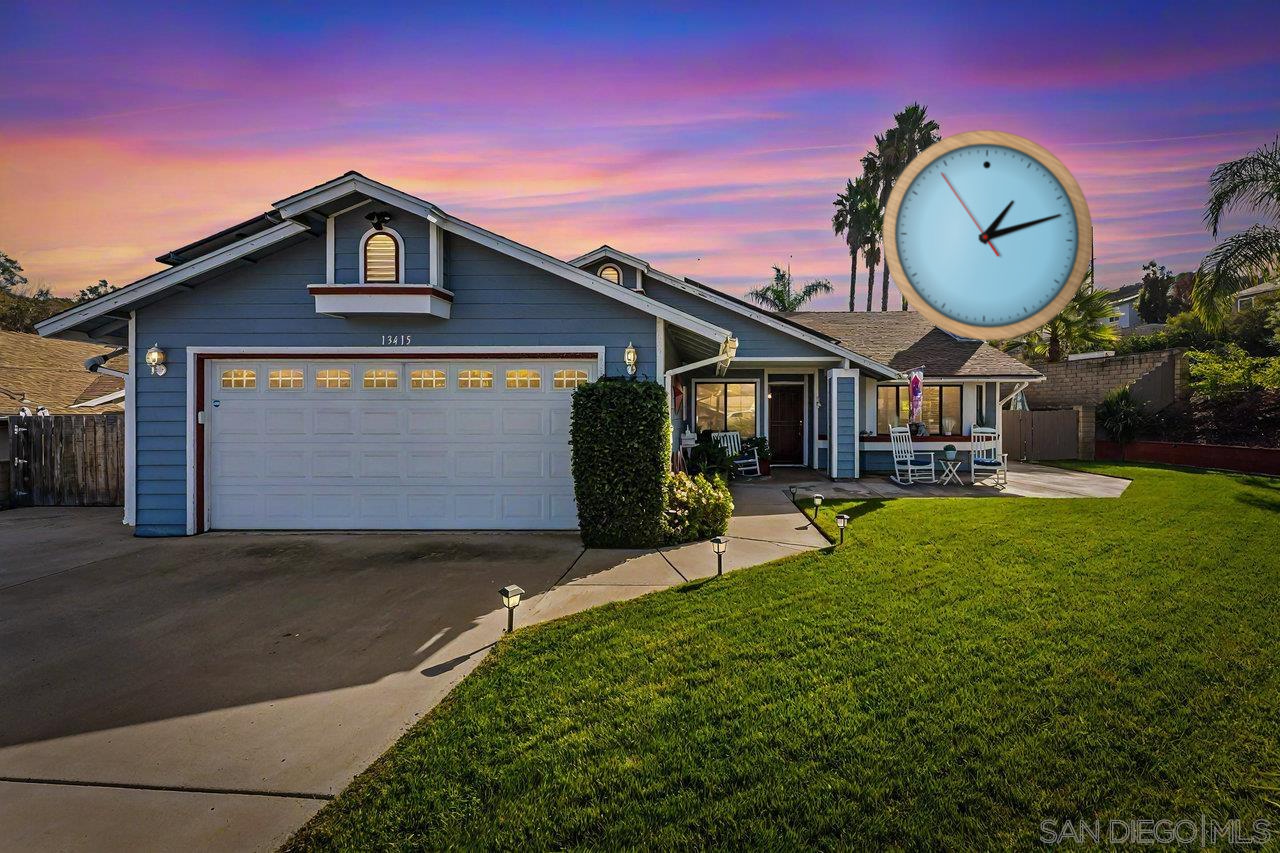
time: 1:11:54
